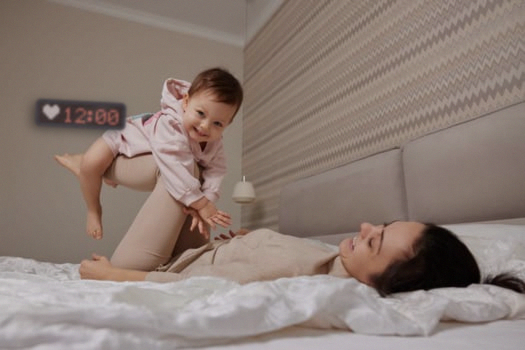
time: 12:00
